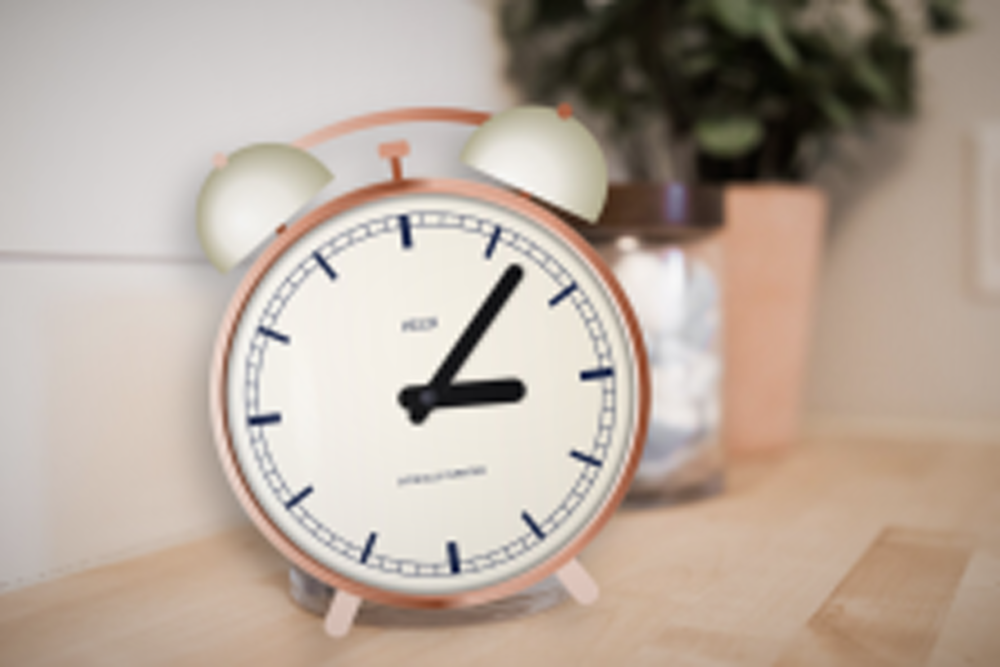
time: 3:07
